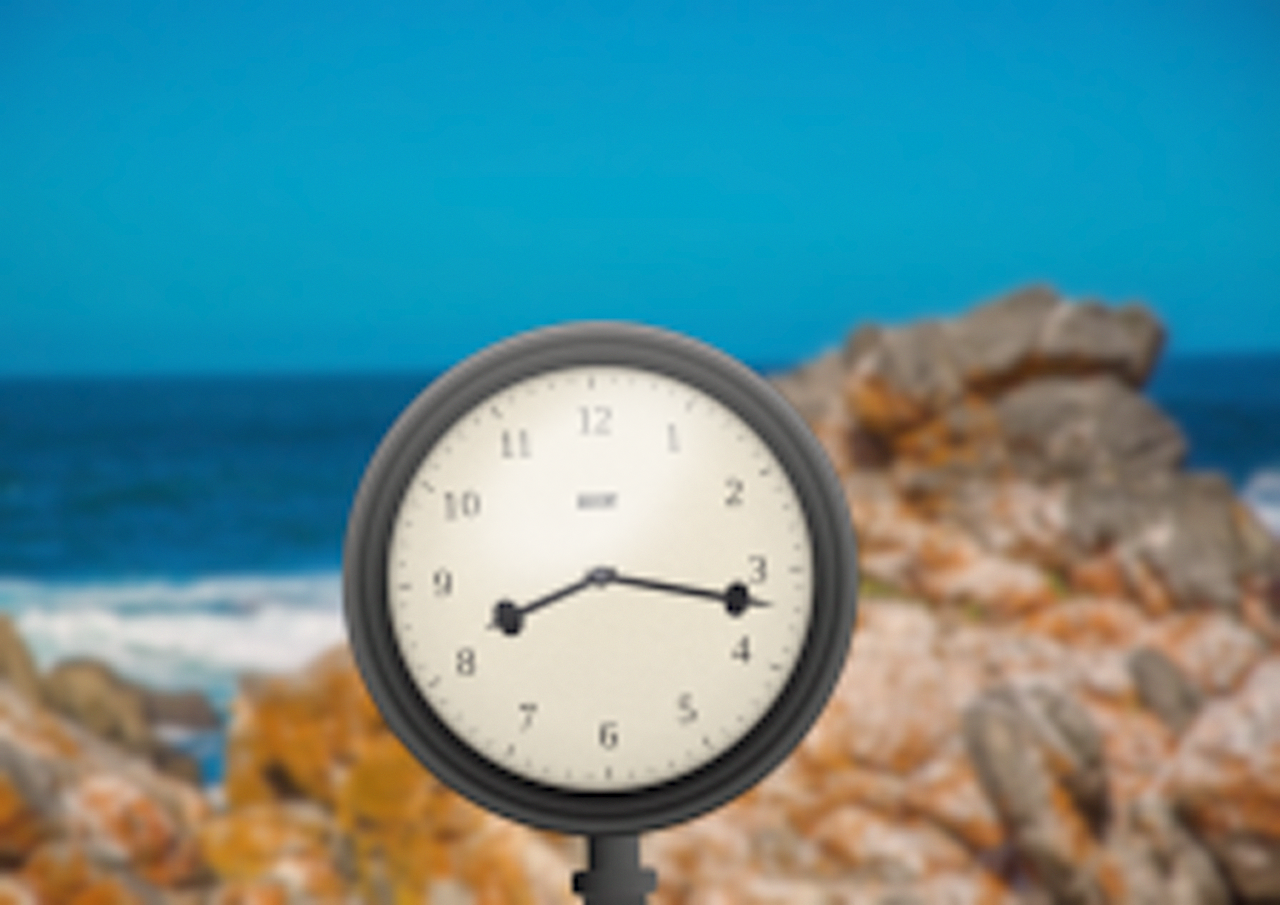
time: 8:17
